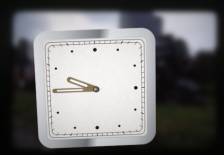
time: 9:45
